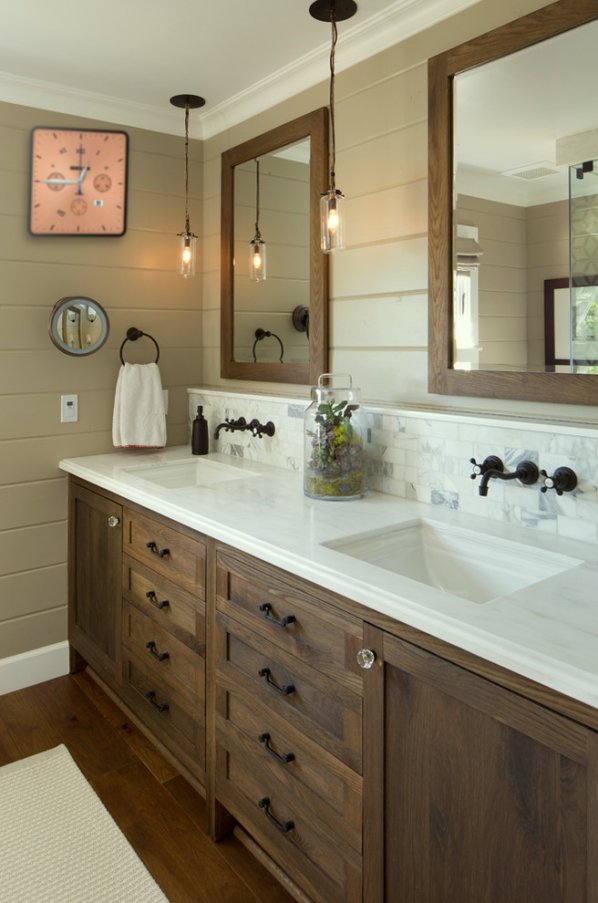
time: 12:45
